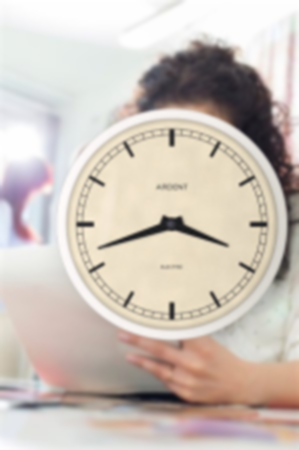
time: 3:42
